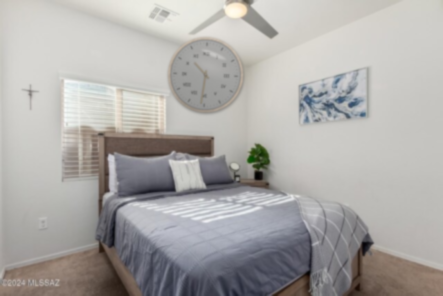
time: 10:31
